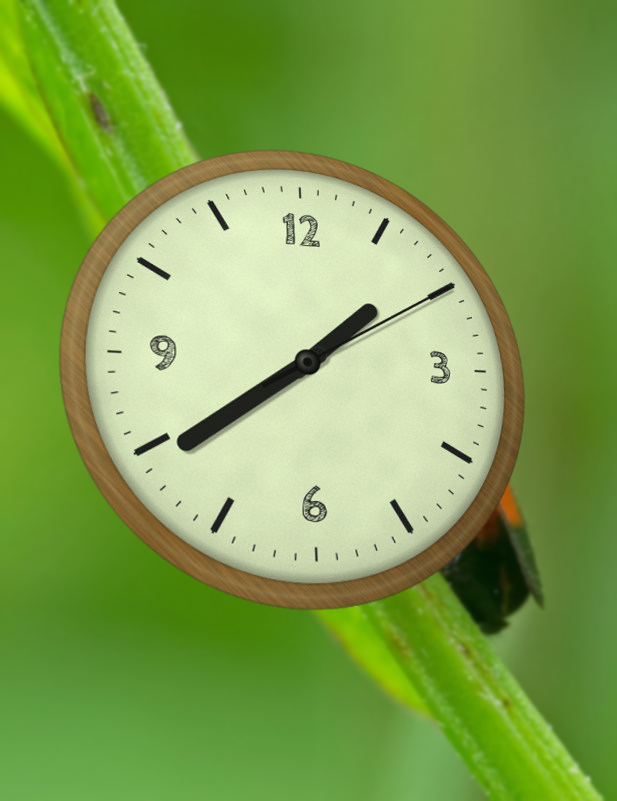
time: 1:39:10
